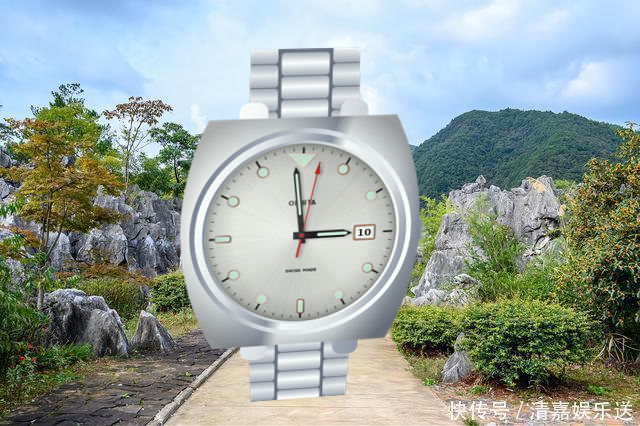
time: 2:59:02
